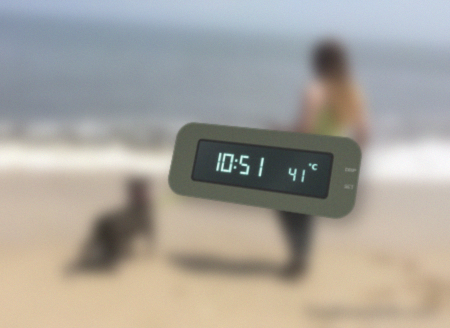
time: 10:51
